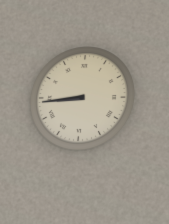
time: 8:44
